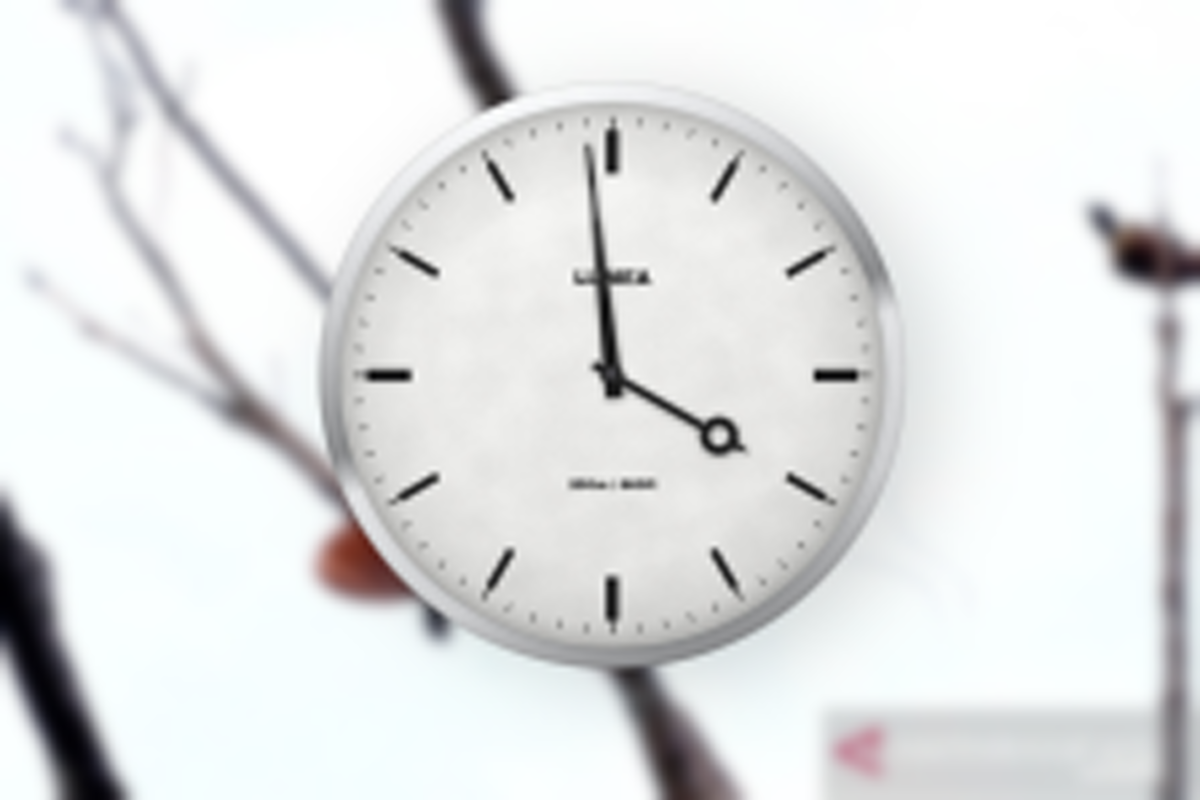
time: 3:59
